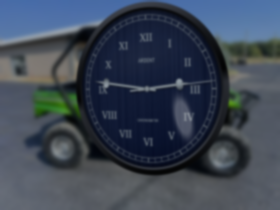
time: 2:46:14
